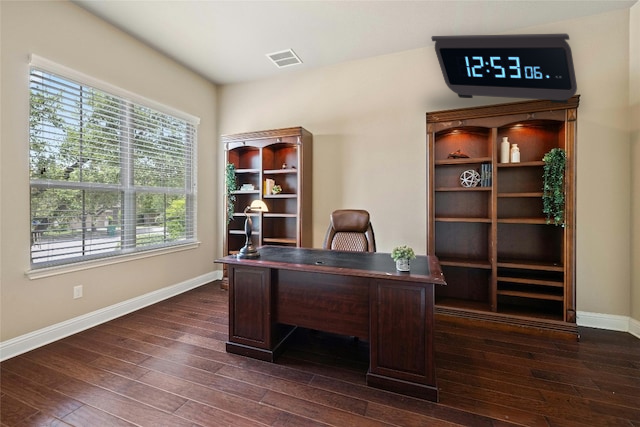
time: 12:53:06
